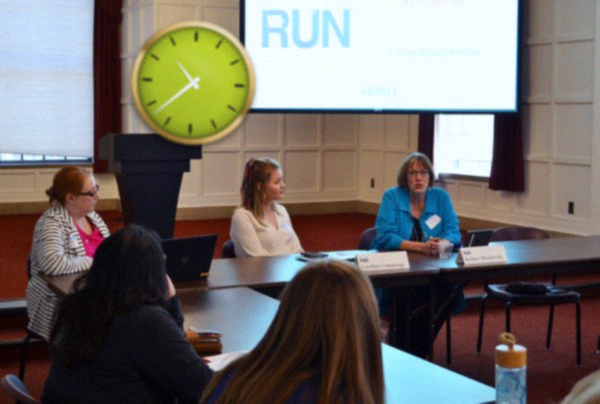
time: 10:38
